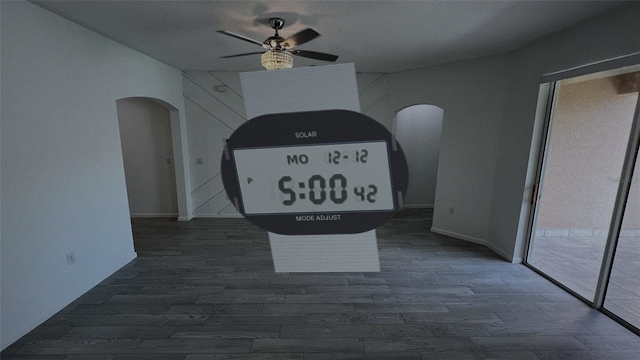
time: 5:00:42
